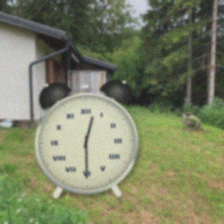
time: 12:30
